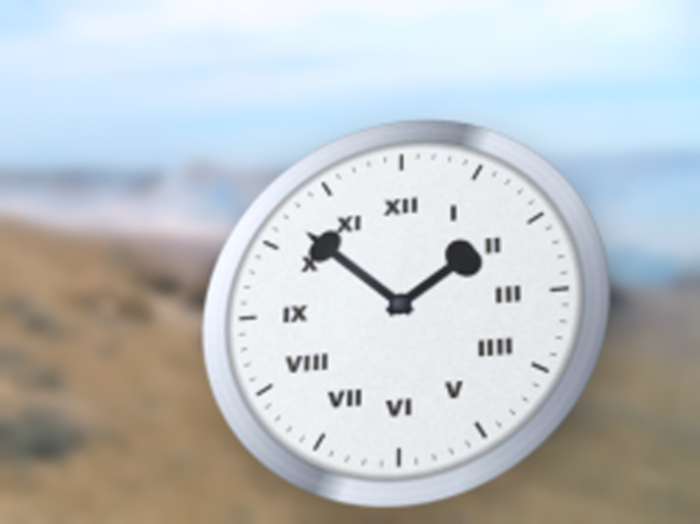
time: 1:52
